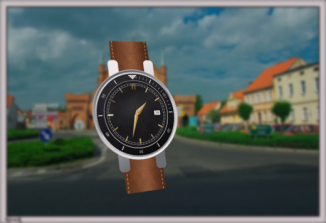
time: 1:33
